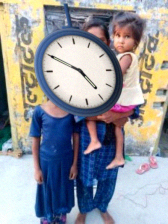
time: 4:50
